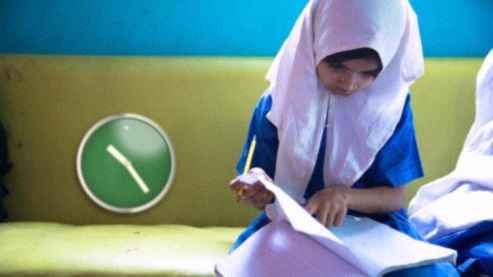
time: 10:24
